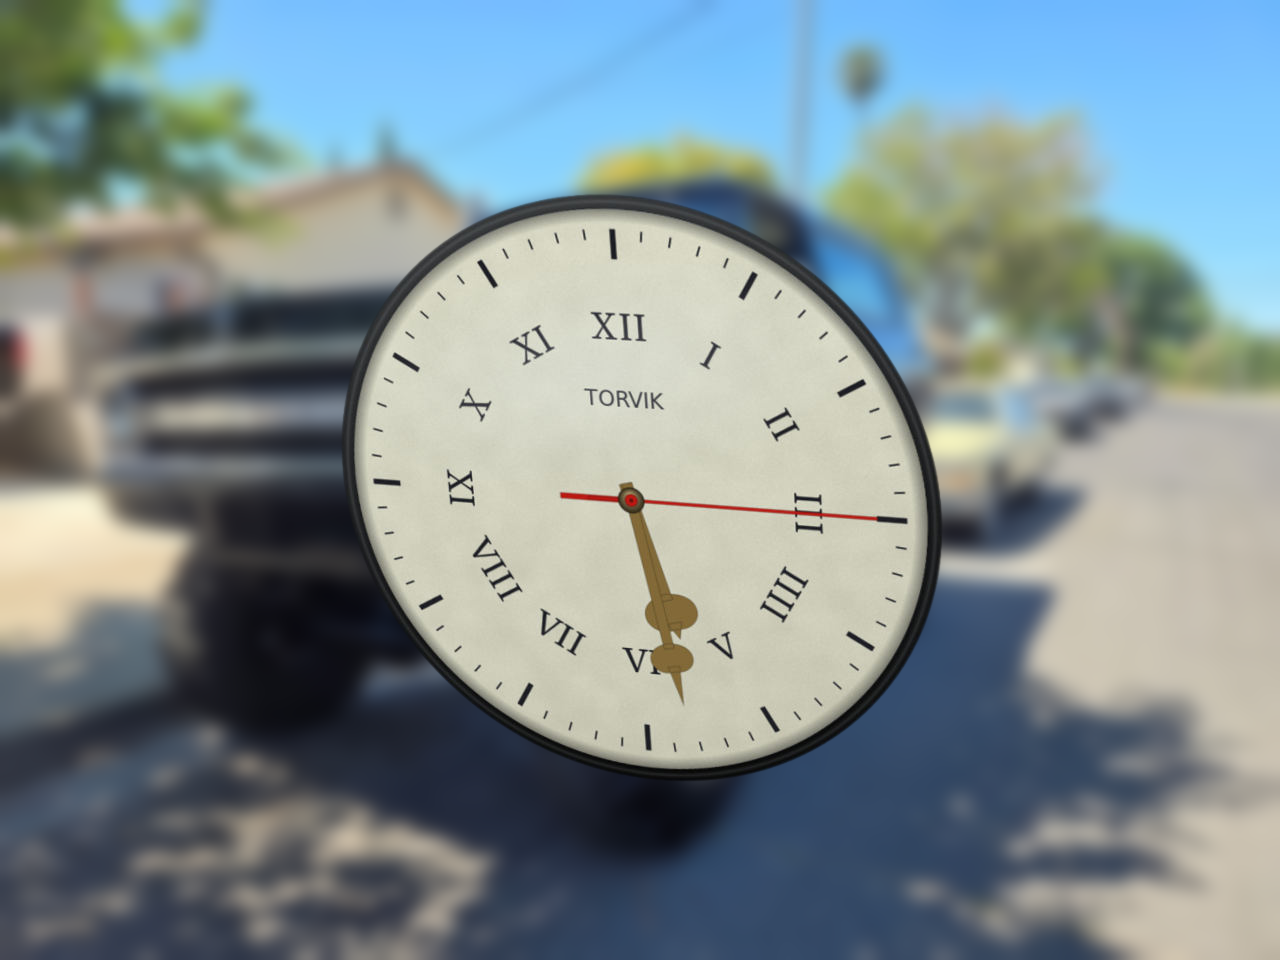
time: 5:28:15
